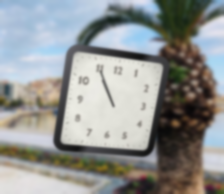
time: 10:55
